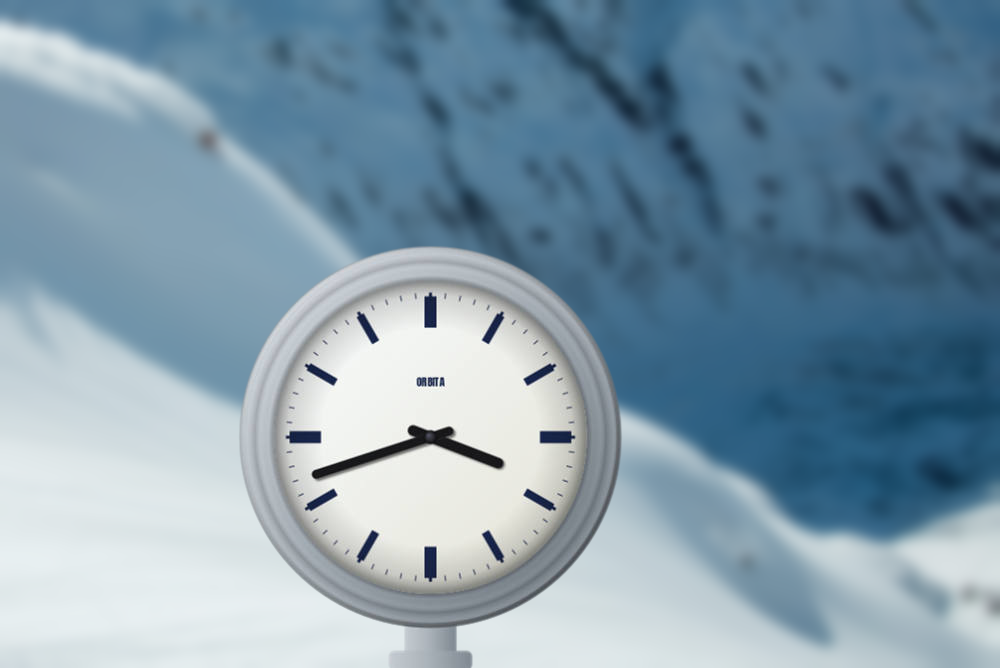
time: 3:42
